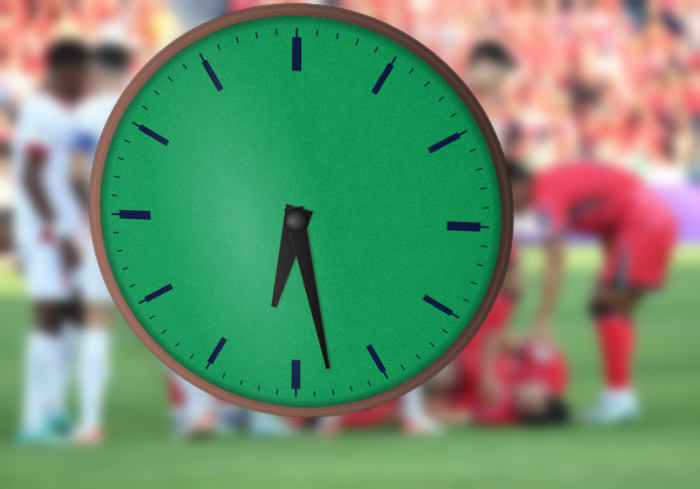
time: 6:28
